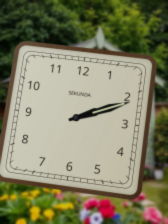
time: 2:11
